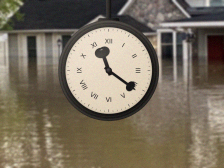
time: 11:21
